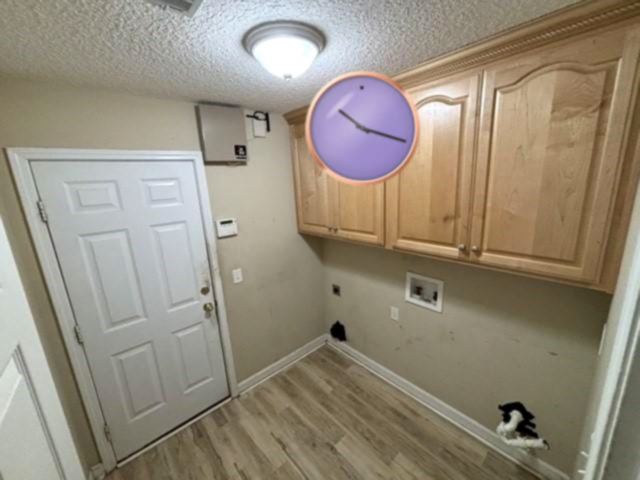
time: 10:18
